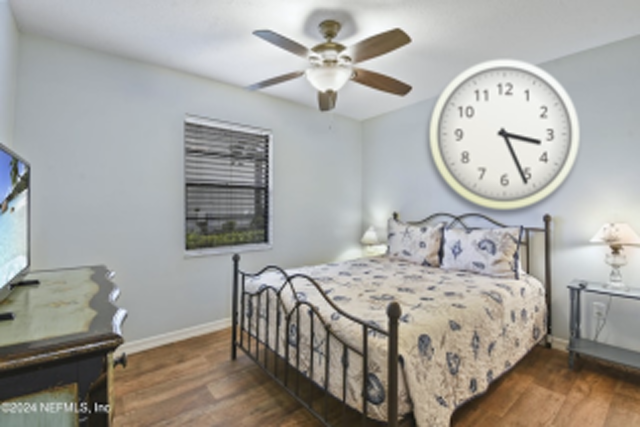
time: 3:26
